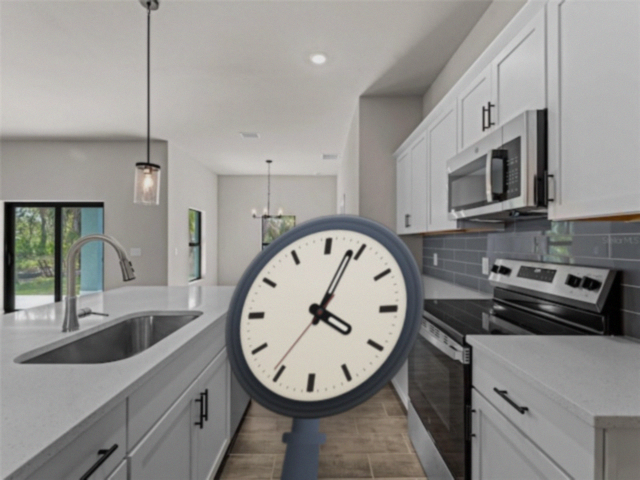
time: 4:03:36
